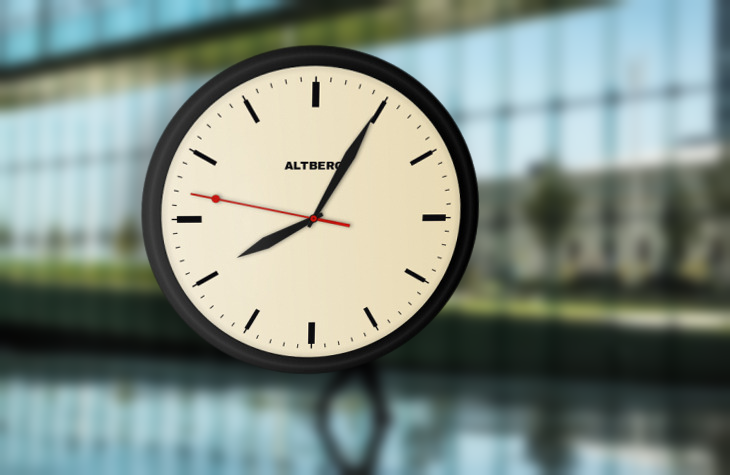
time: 8:04:47
